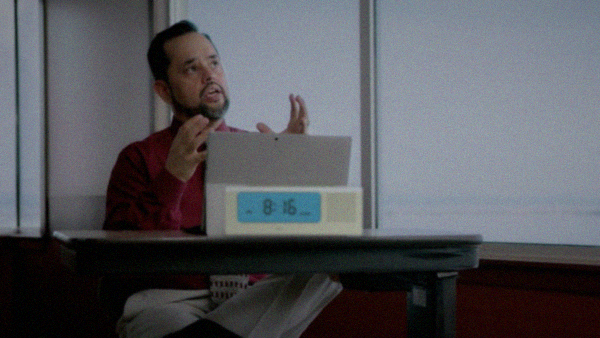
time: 8:16
